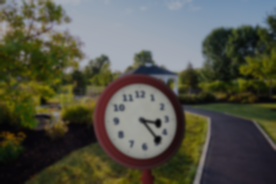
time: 3:24
